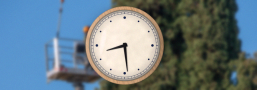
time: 8:29
